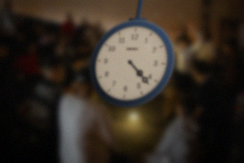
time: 4:22
